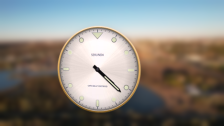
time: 4:22
